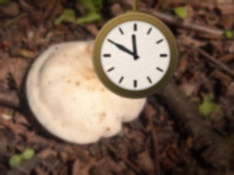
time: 11:50
